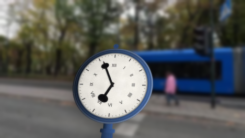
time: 6:56
